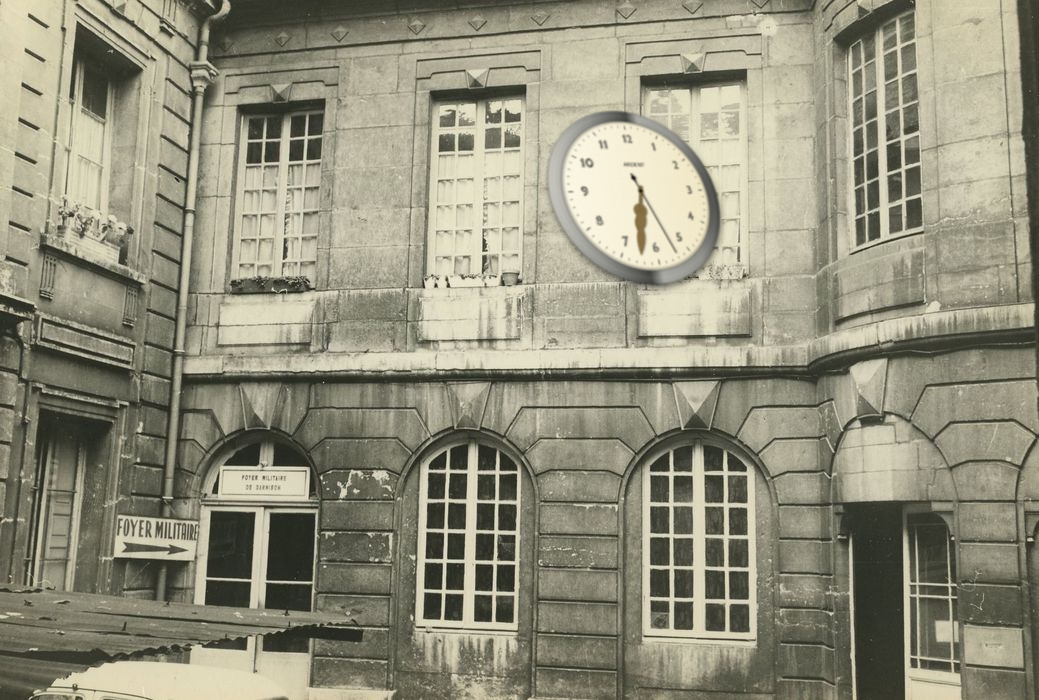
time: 6:32:27
